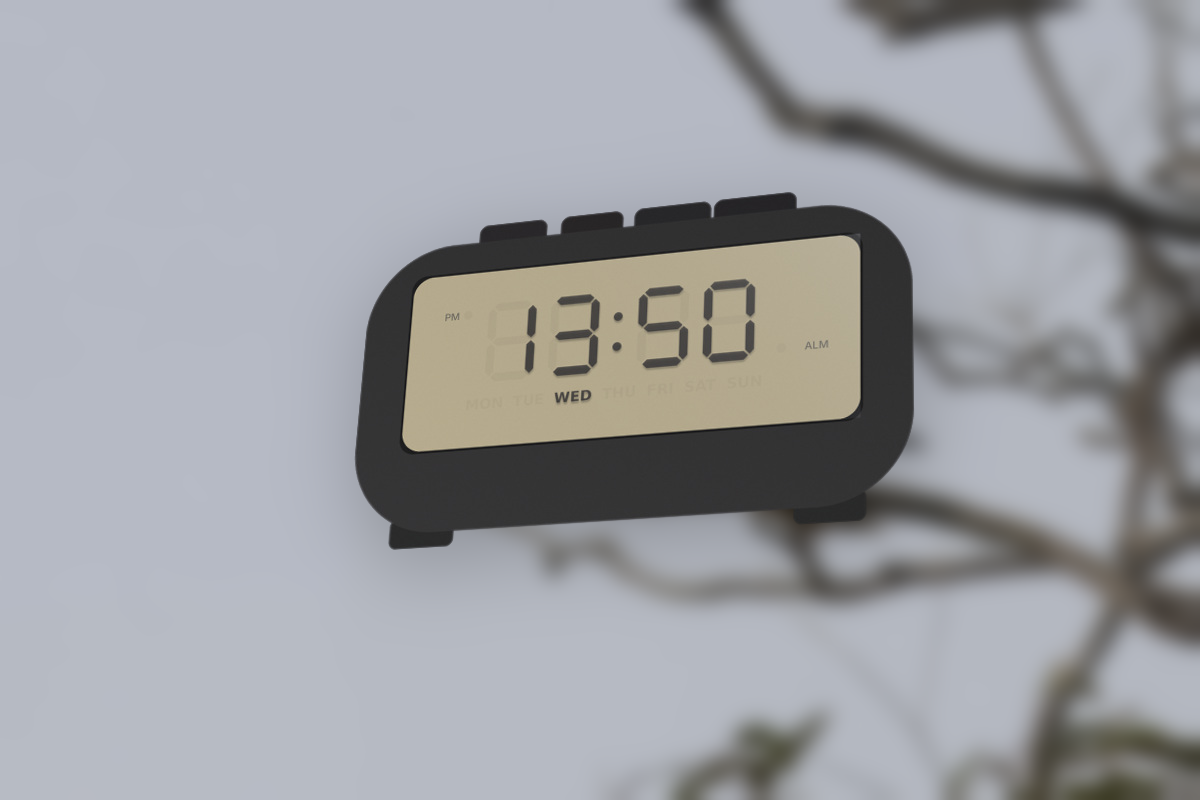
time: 13:50
